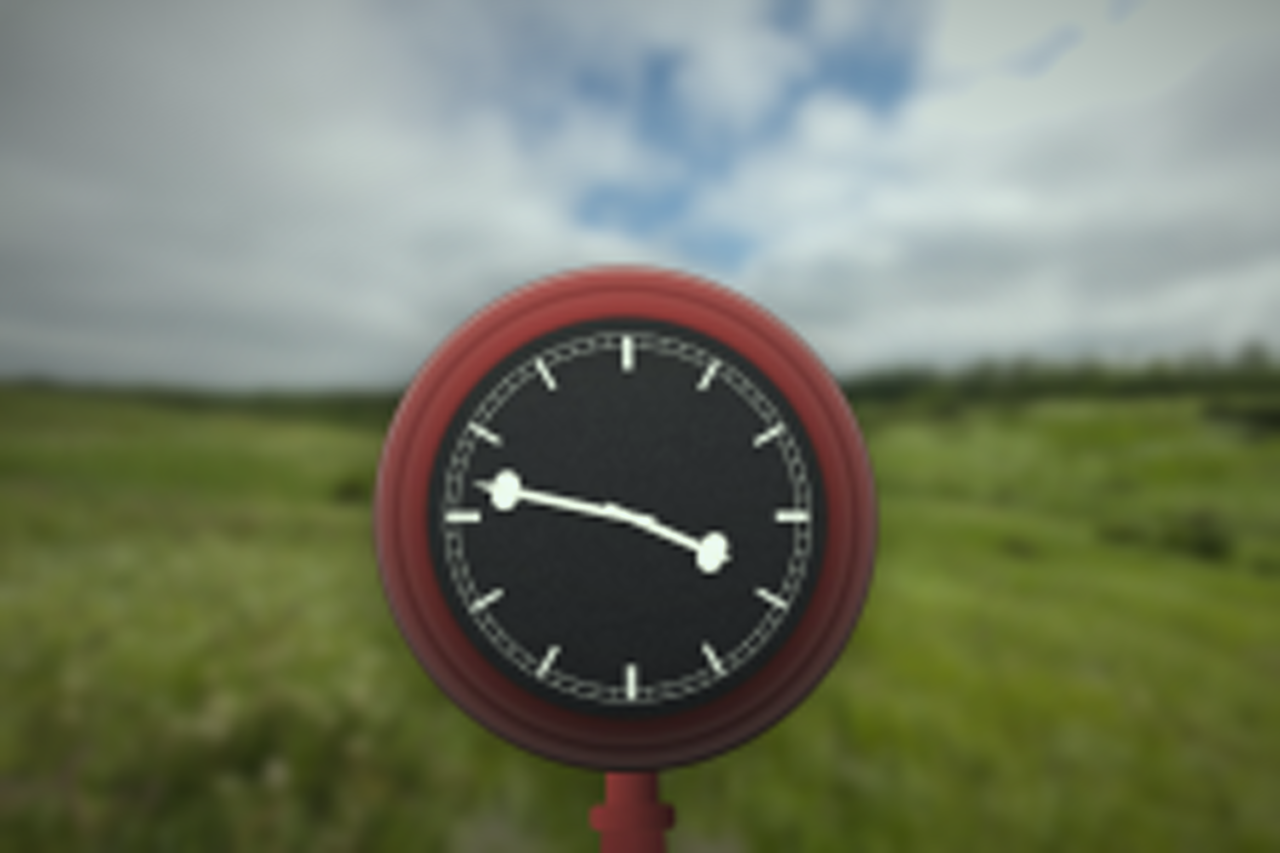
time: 3:47
